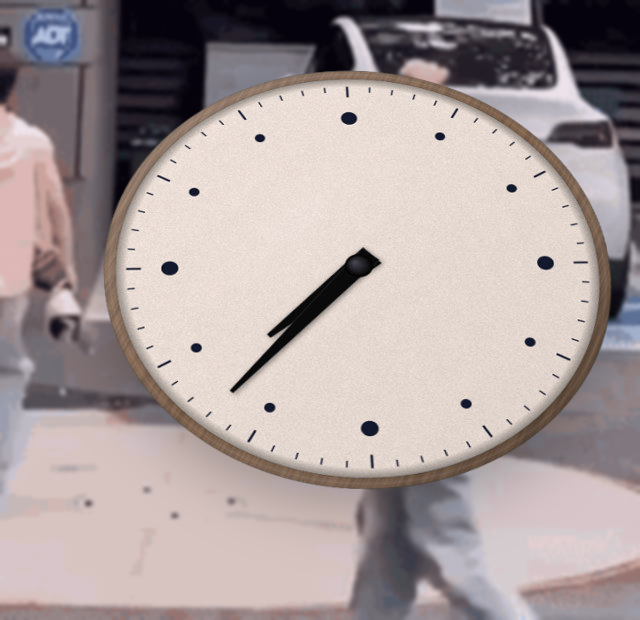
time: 7:37
